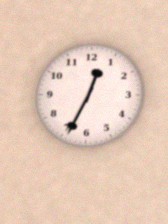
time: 12:34
